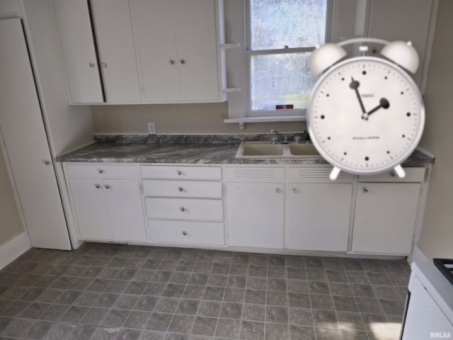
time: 1:57
